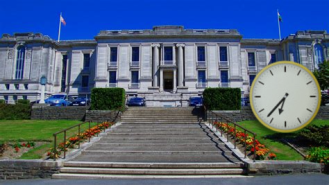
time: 6:37
